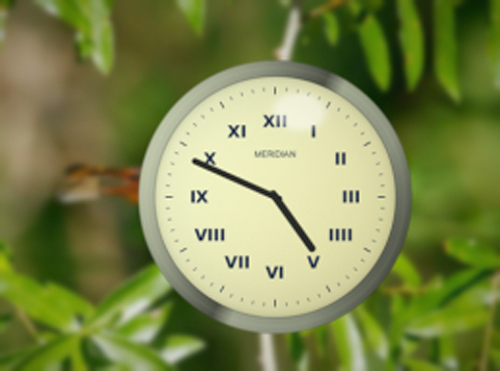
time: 4:49
